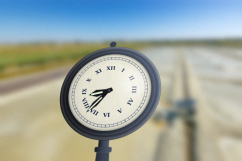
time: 8:37
